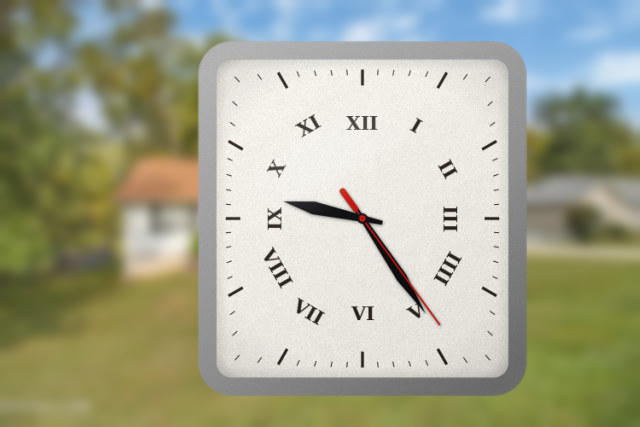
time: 9:24:24
